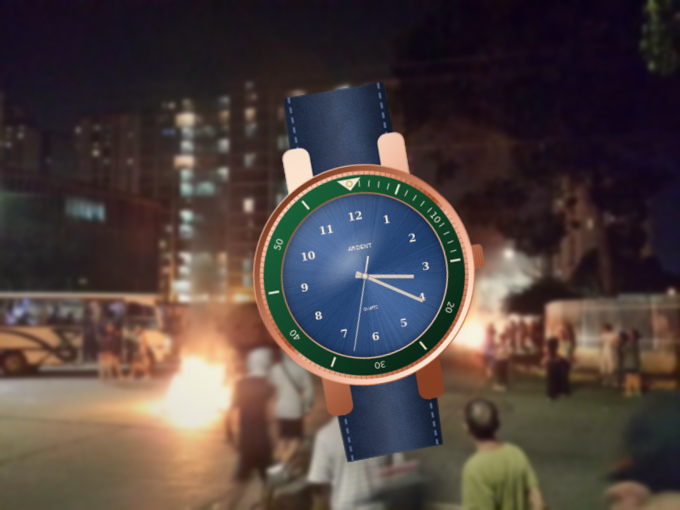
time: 3:20:33
